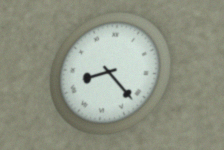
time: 8:22
